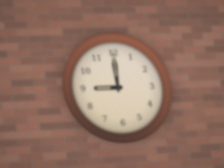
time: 9:00
